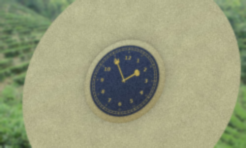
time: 1:55
